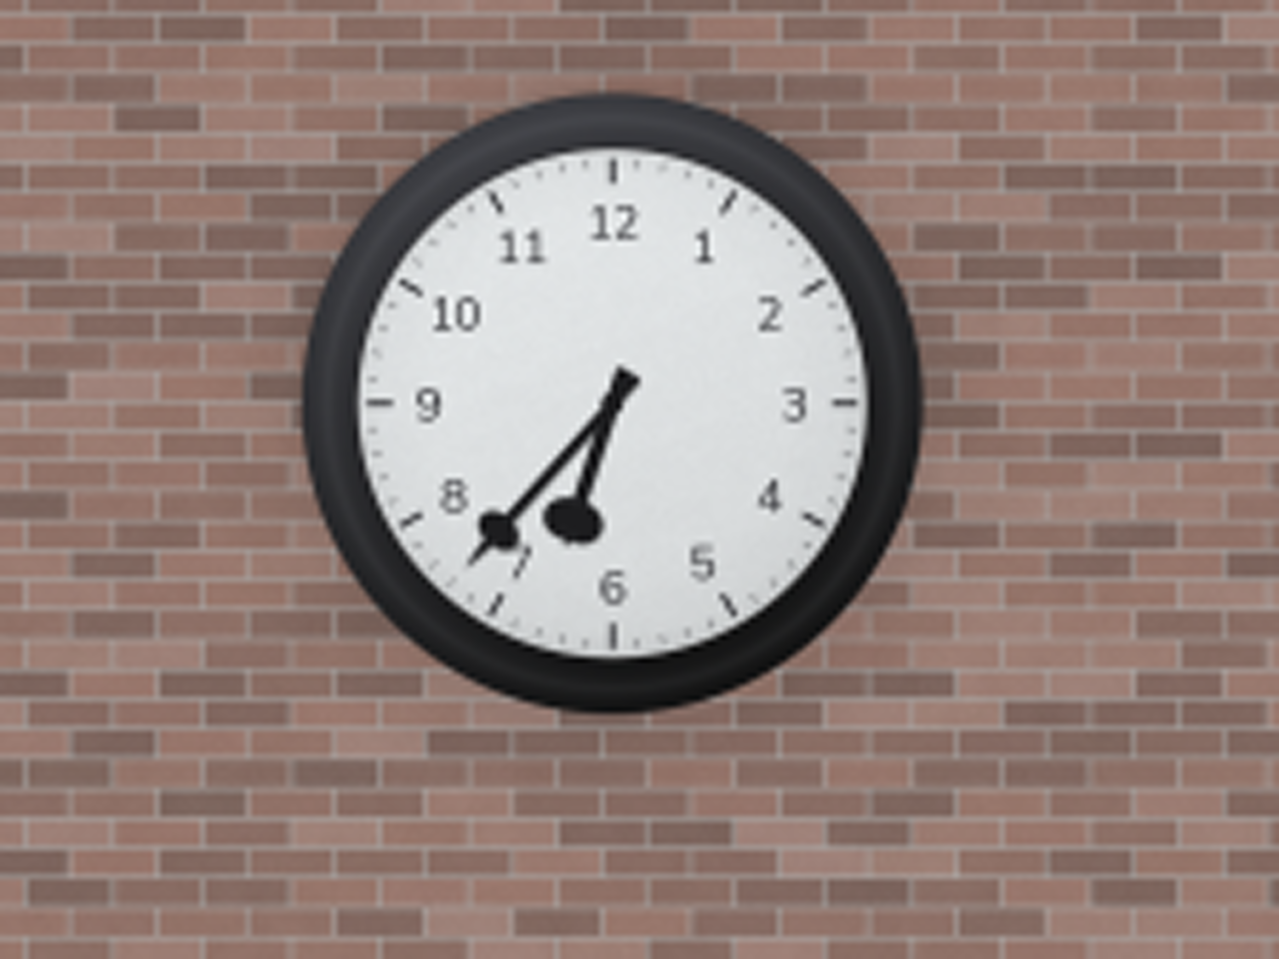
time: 6:37
